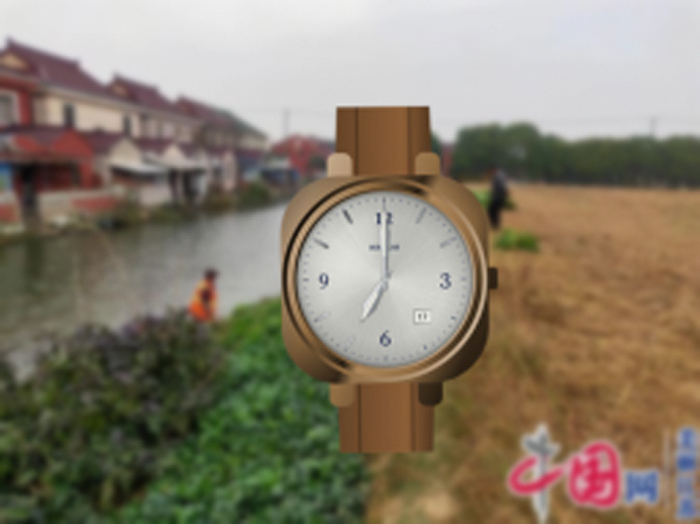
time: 7:00
